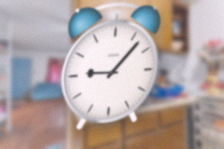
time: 9:07
